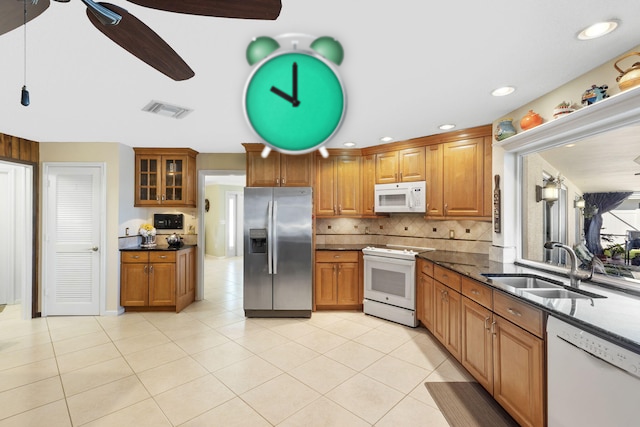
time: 10:00
